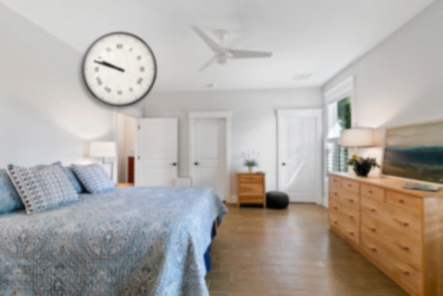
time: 9:48
